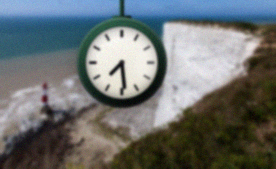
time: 7:29
